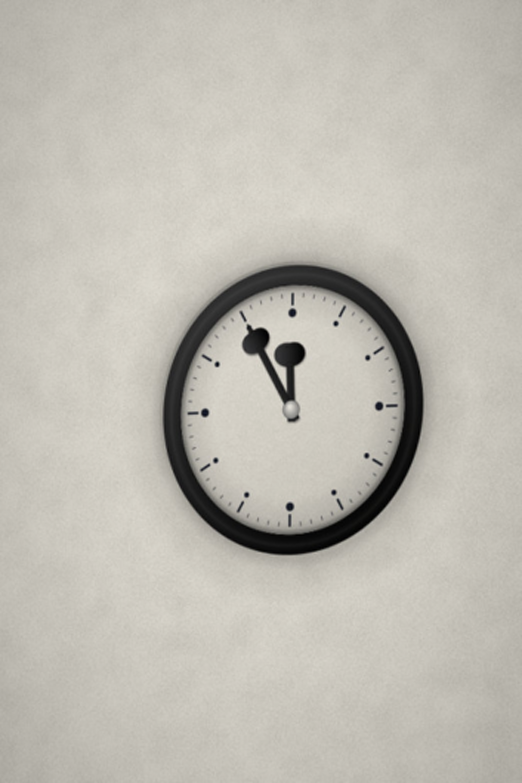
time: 11:55
